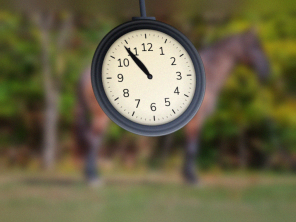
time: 10:54
